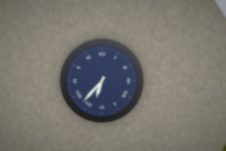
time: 6:37
